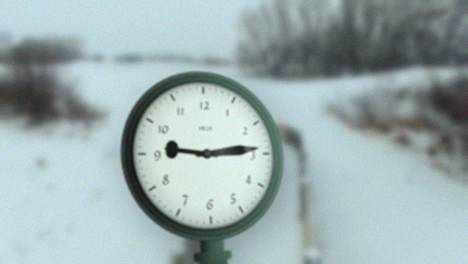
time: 9:14
